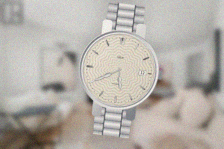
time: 5:40
